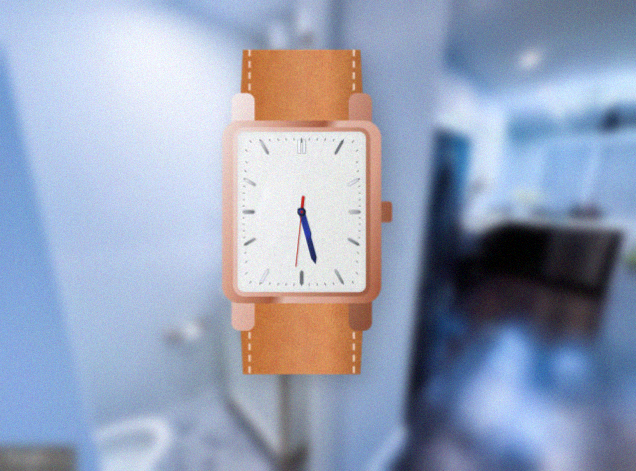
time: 5:27:31
